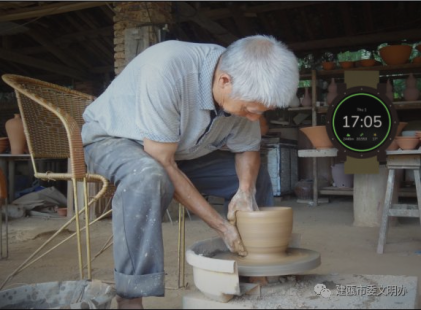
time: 17:05
